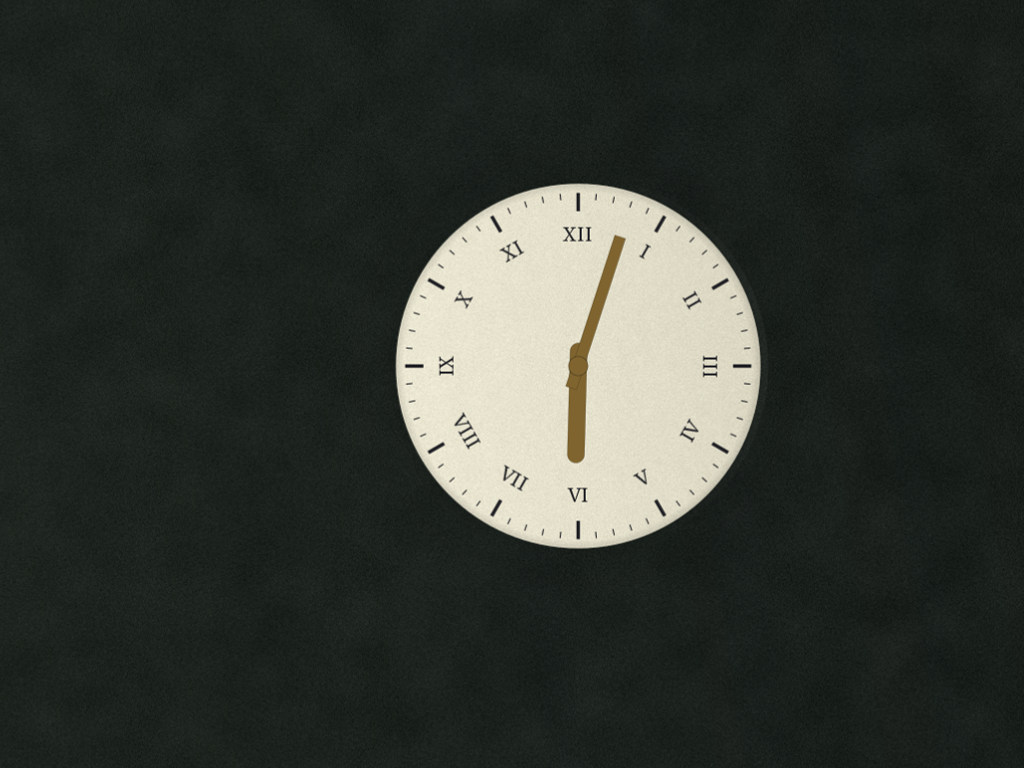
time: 6:03
